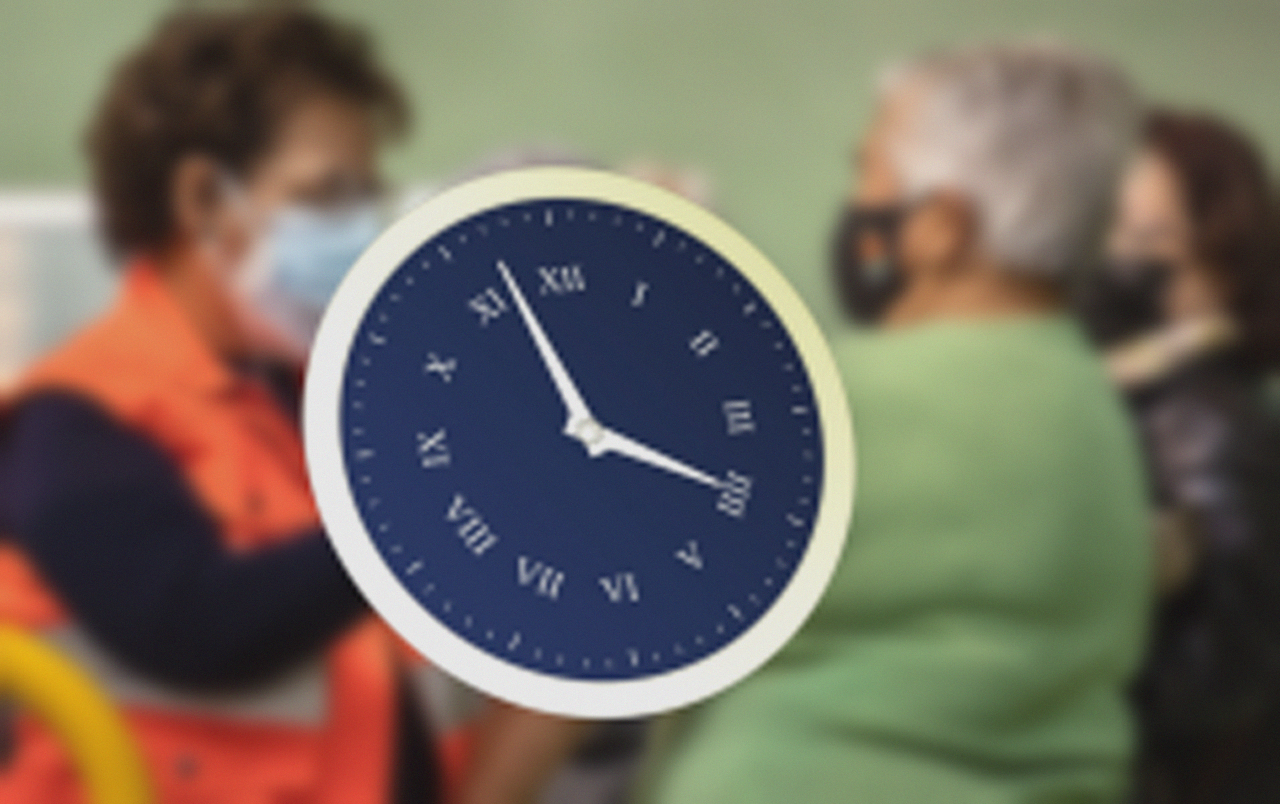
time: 3:57
